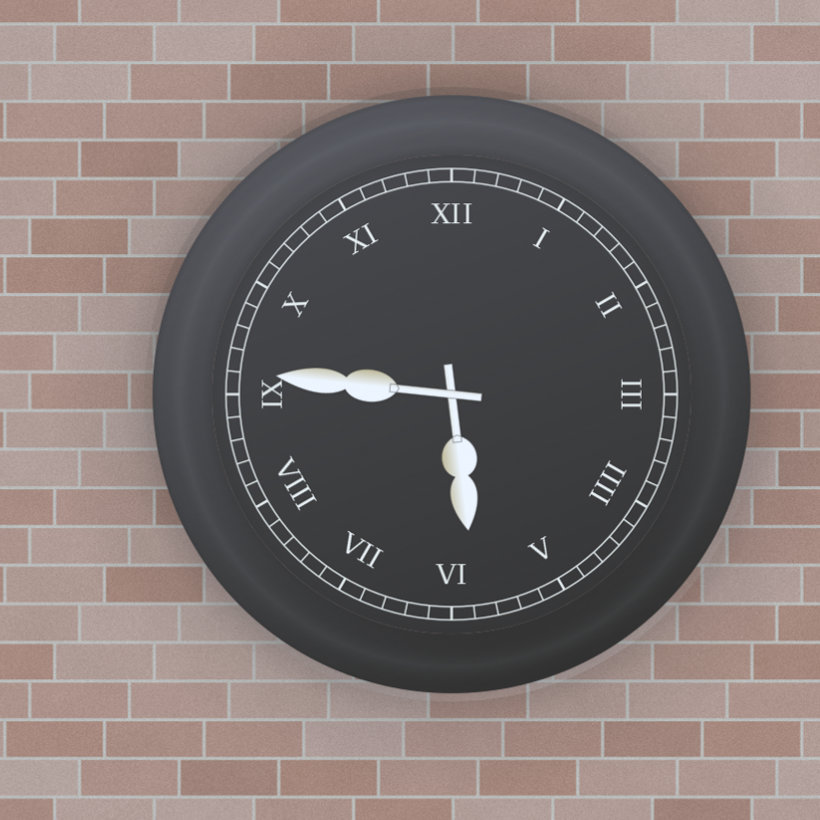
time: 5:46
